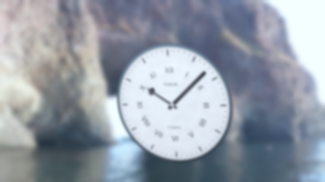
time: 10:08
